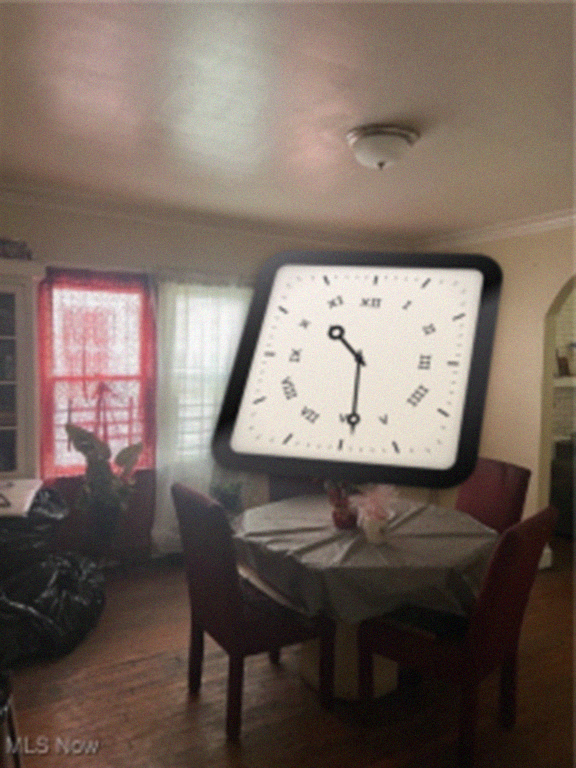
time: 10:29
